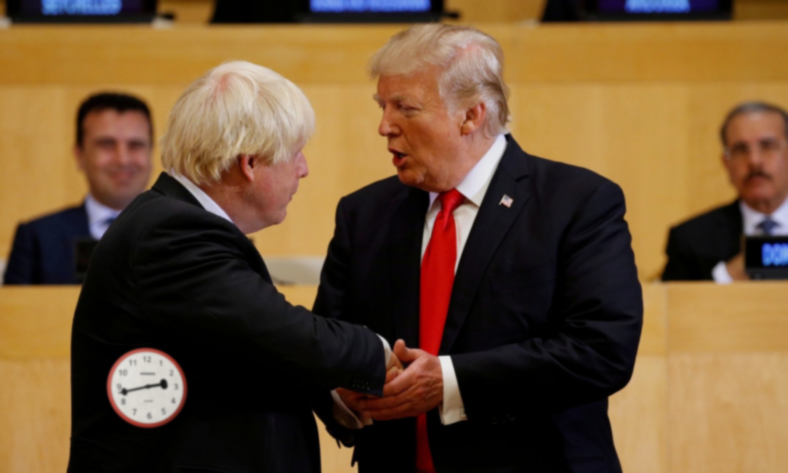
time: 2:43
